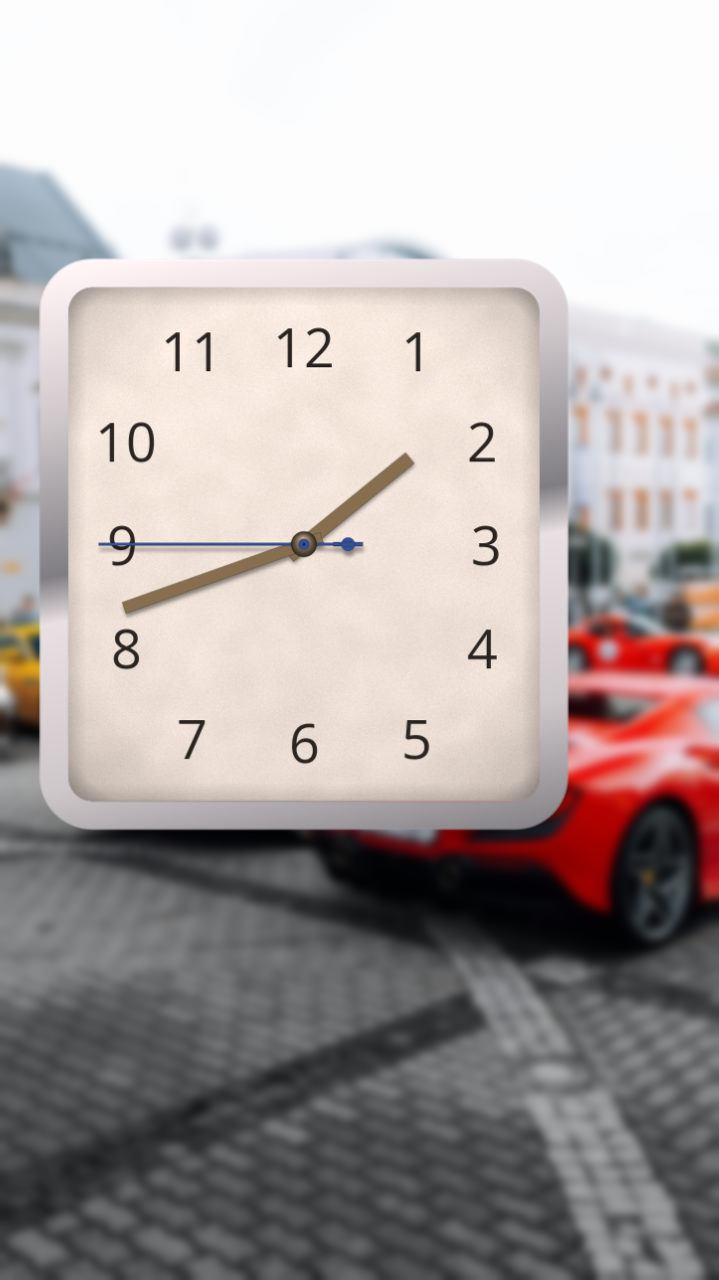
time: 1:41:45
